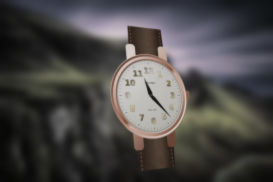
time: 11:23
